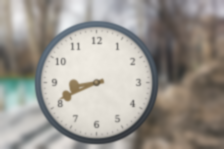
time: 8:41
